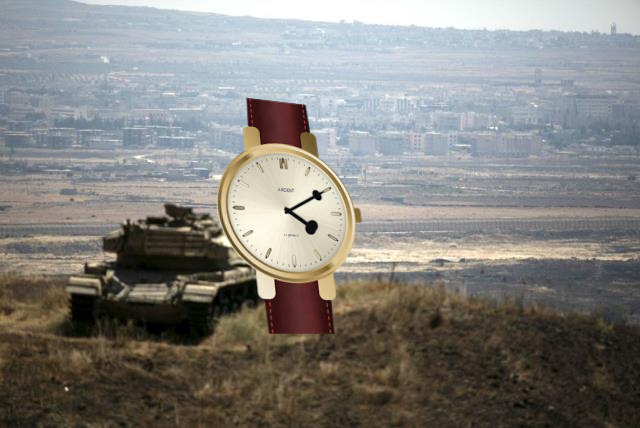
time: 4:10
